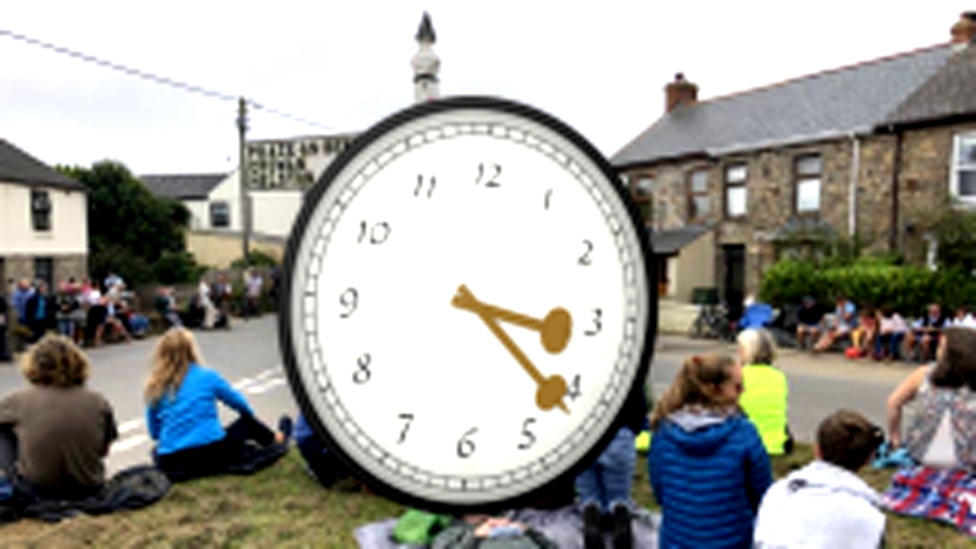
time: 3:22
